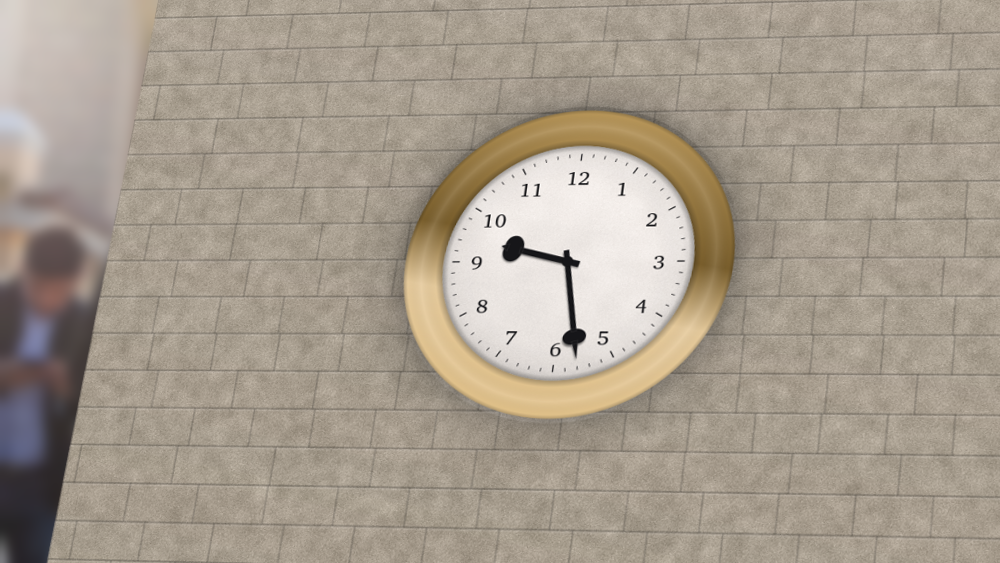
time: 9:28
